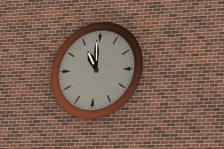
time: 10:59
